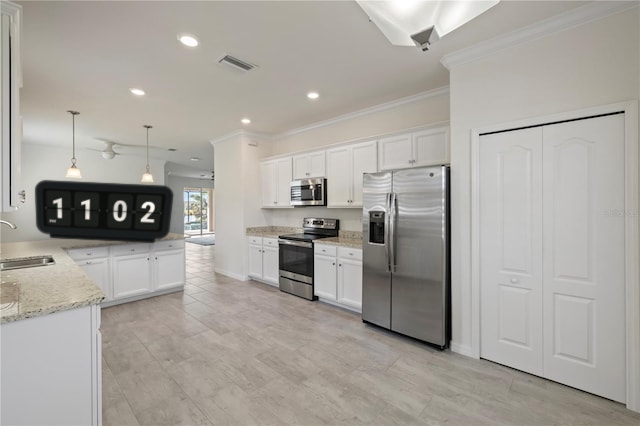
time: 11:02
